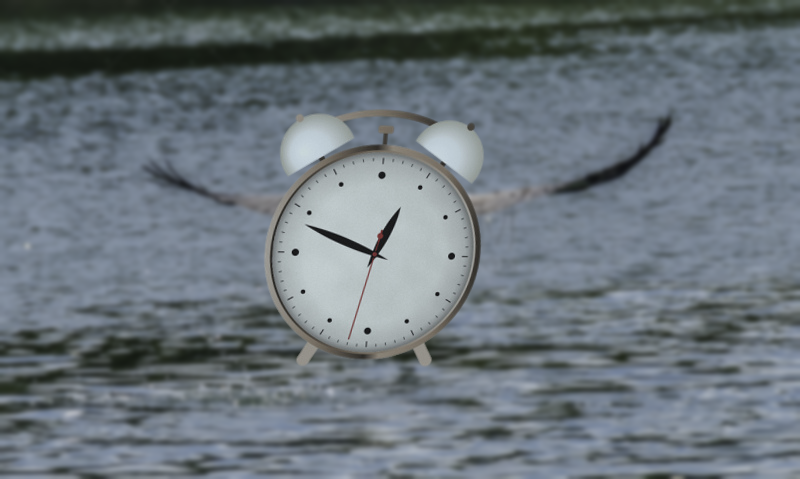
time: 12:48:32
